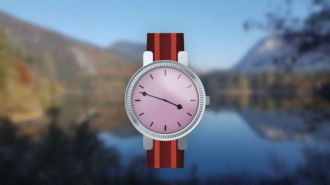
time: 3:48
